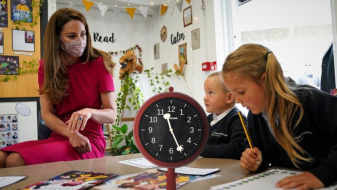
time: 11:26
